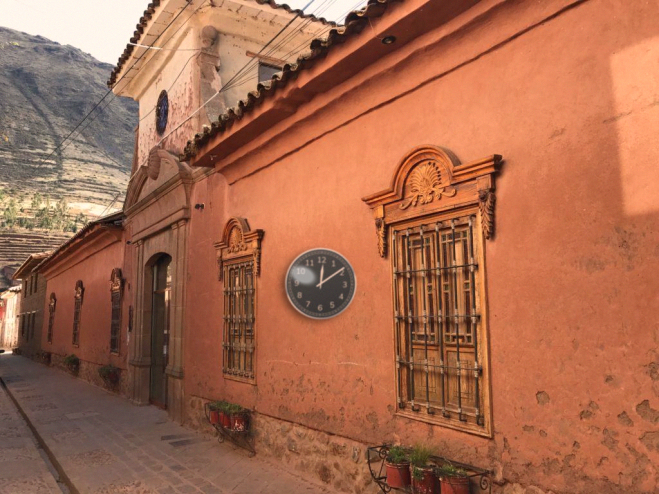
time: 12:09
